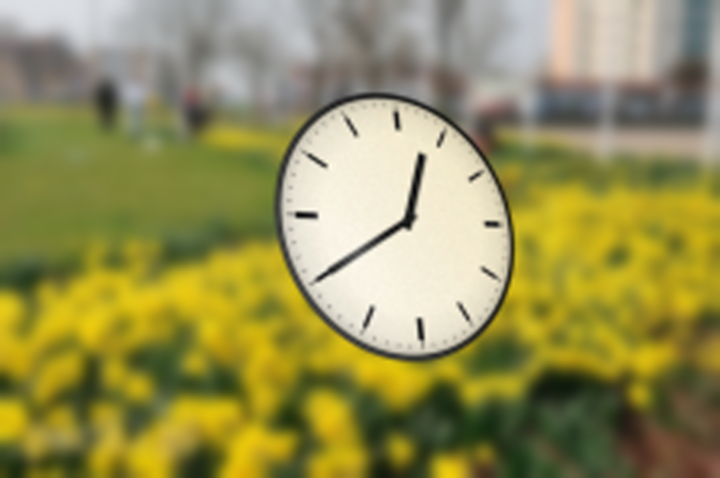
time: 12:40
